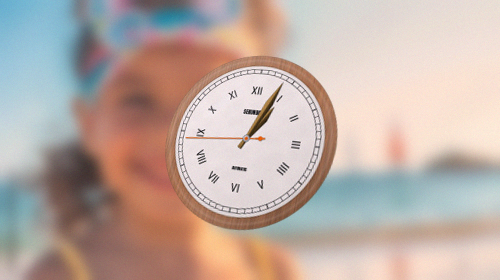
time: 1:03:44
